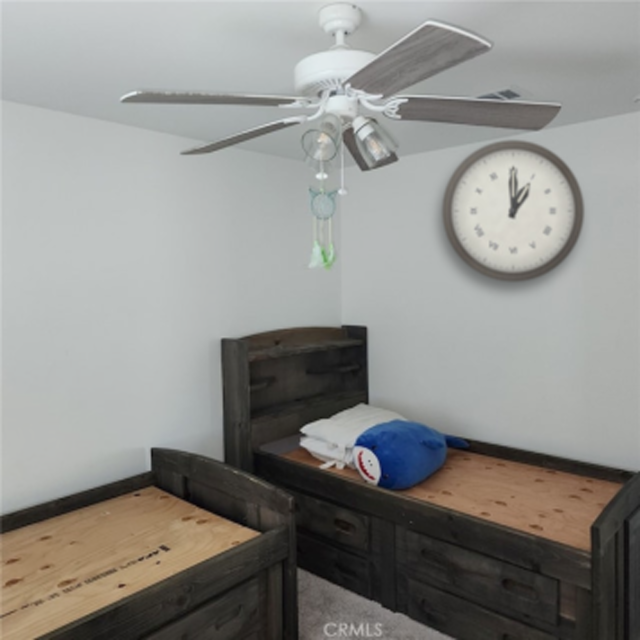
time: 1:00
